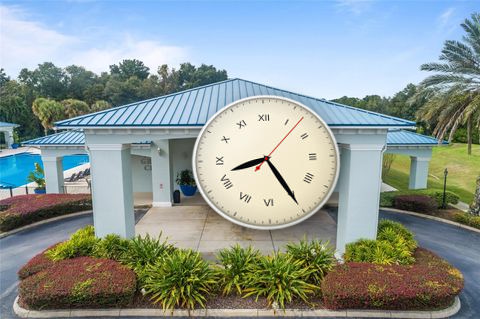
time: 8:25:07
